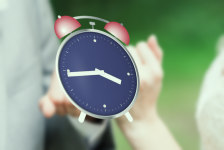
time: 3:44
